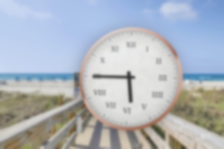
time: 5:45
